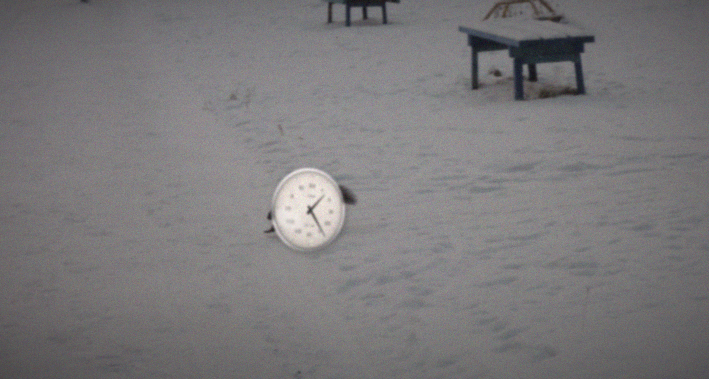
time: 1:24
